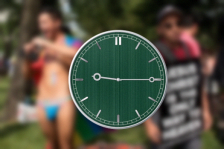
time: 9:15
